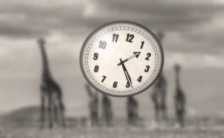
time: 1:24
